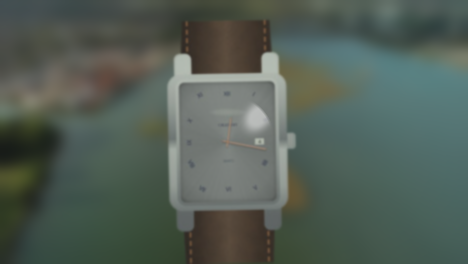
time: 12:17
